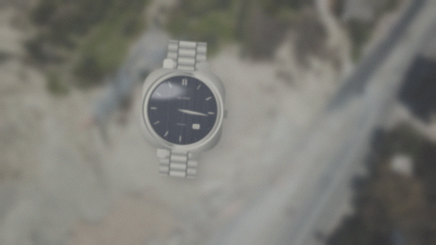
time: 3:16
